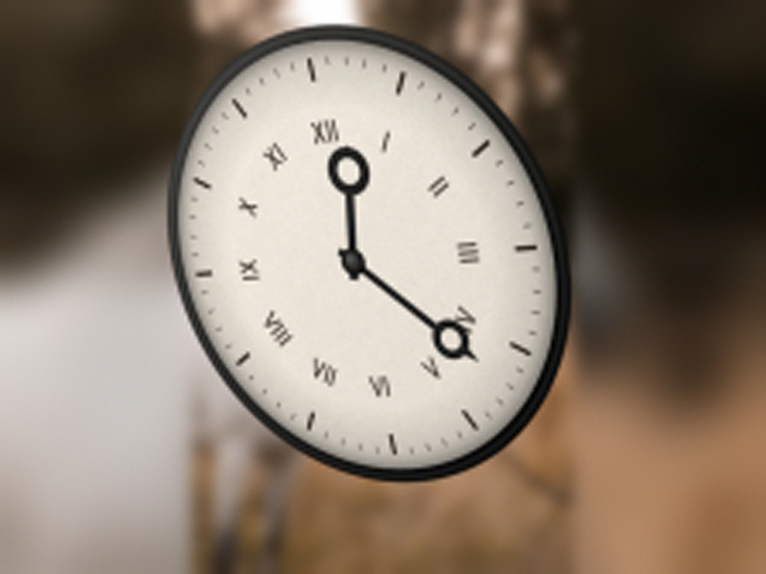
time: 12:22
